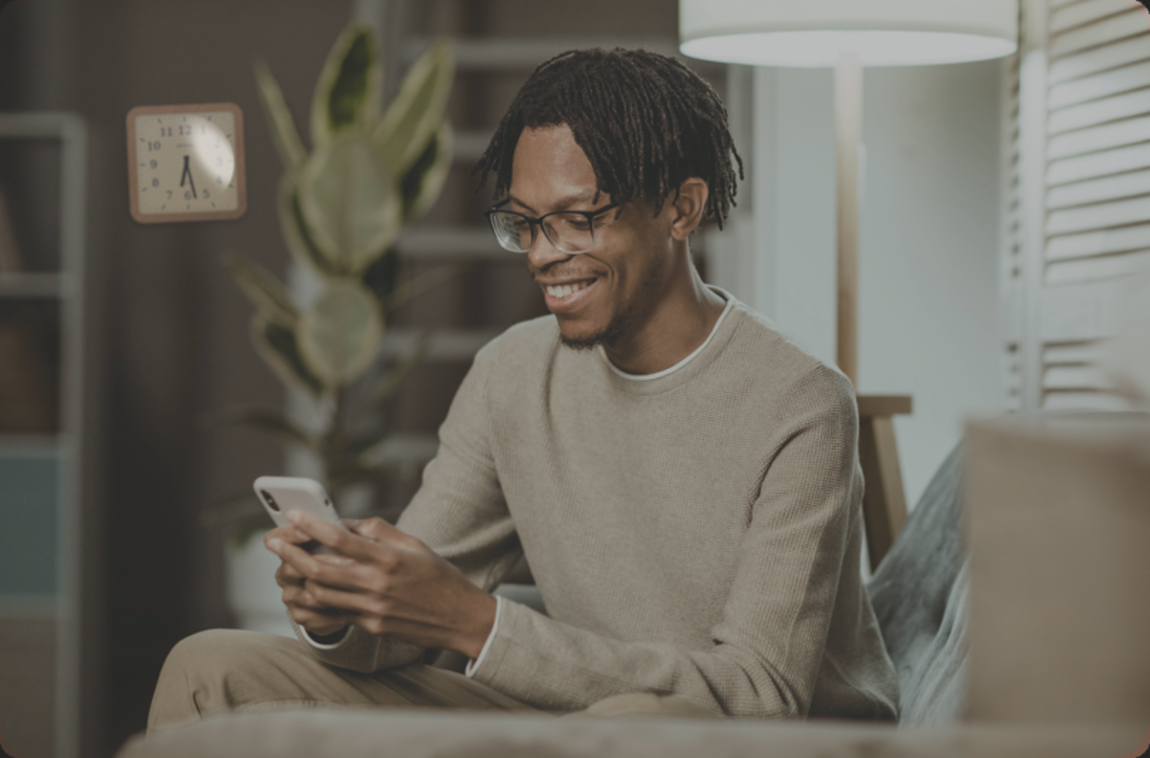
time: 6:28
